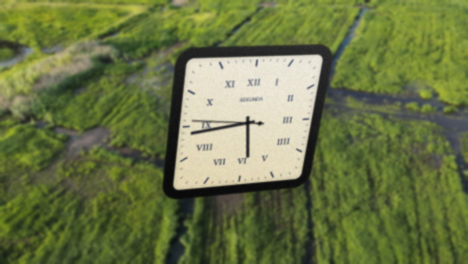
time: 5:43:46
